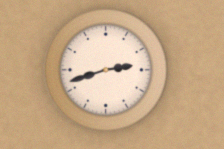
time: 2:42
